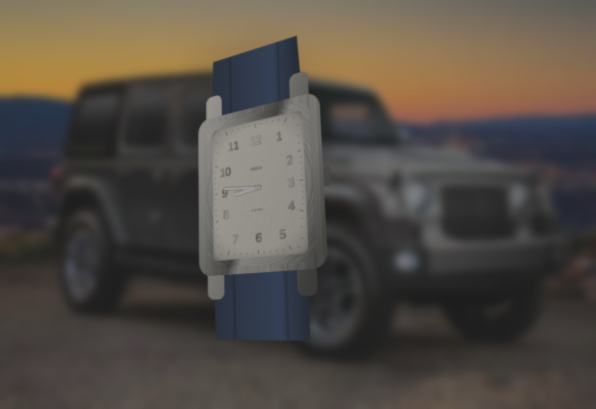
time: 8:46
